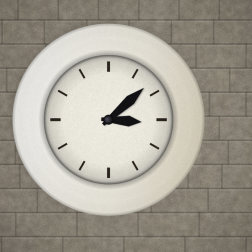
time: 3:08
